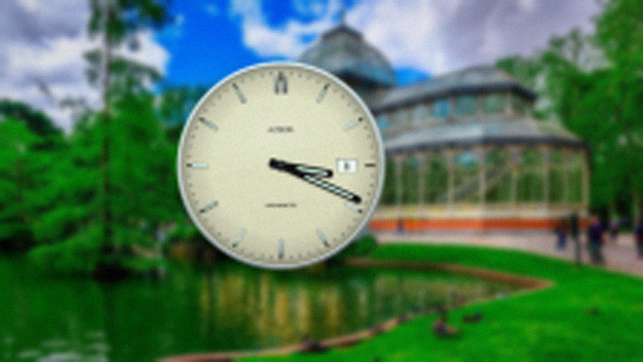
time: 3:19
